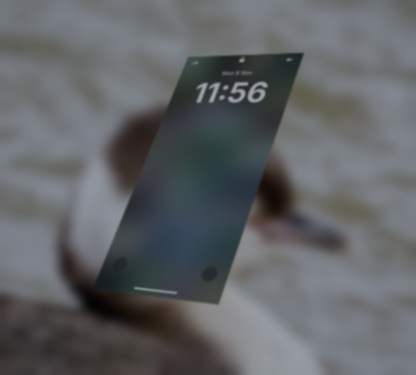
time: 11:56
